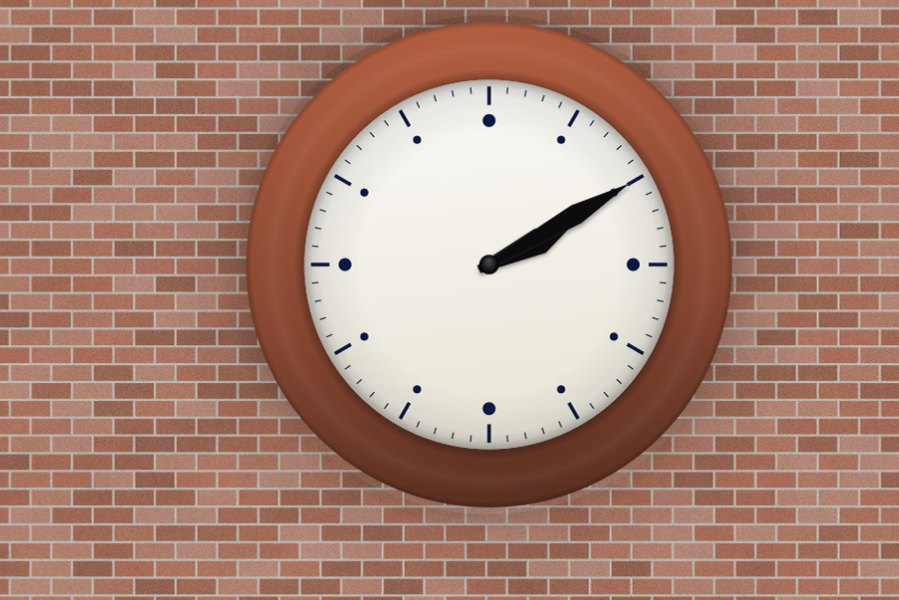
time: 2:10
